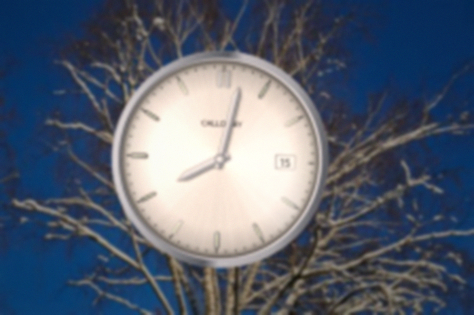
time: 8:02
